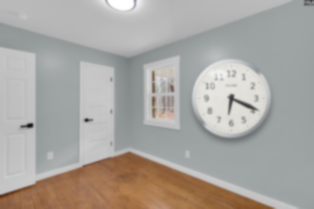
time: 6:19
